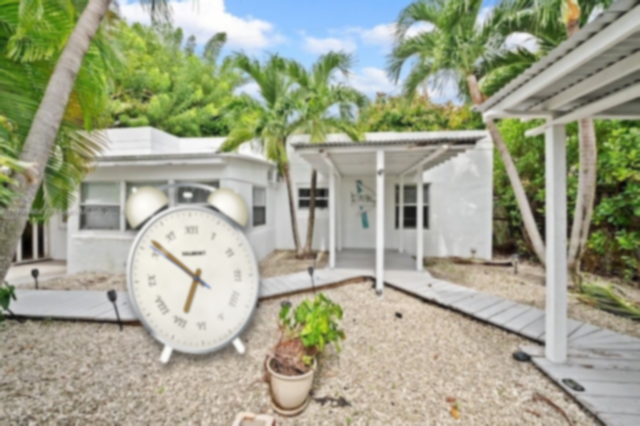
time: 6:51:51
